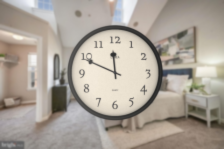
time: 11:49
